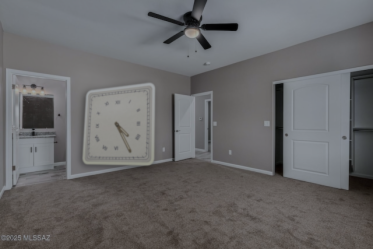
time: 4:25
